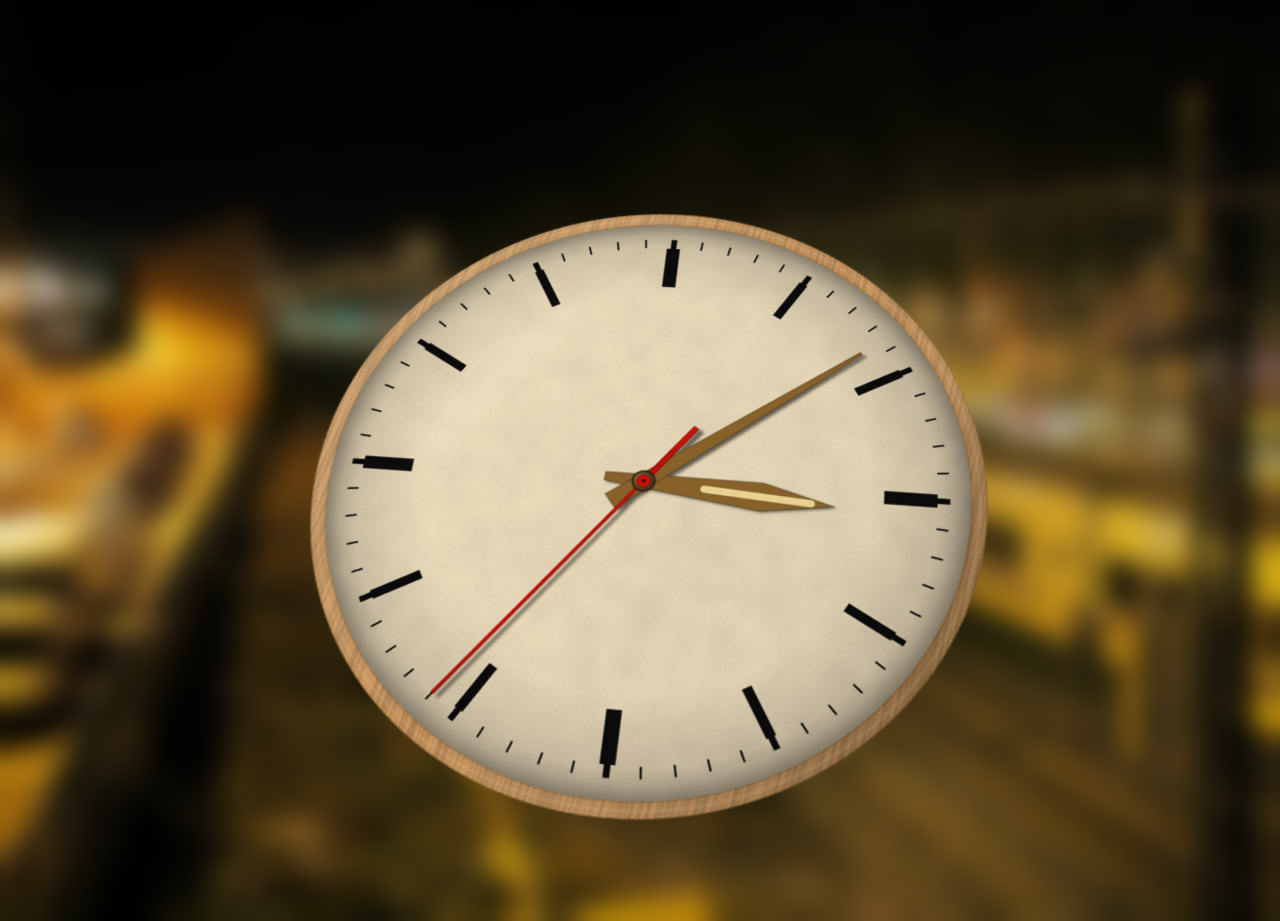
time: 3:08:36
